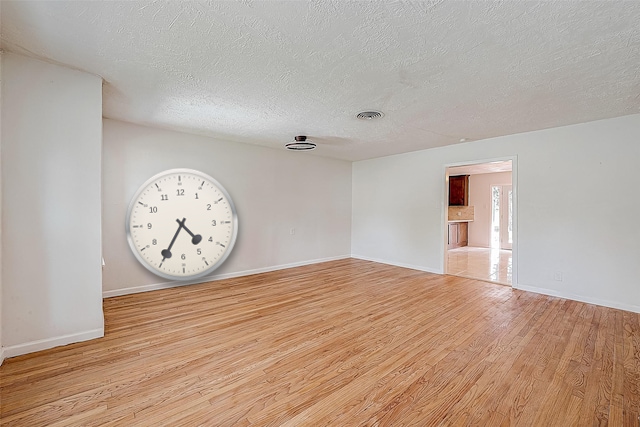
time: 4:35
